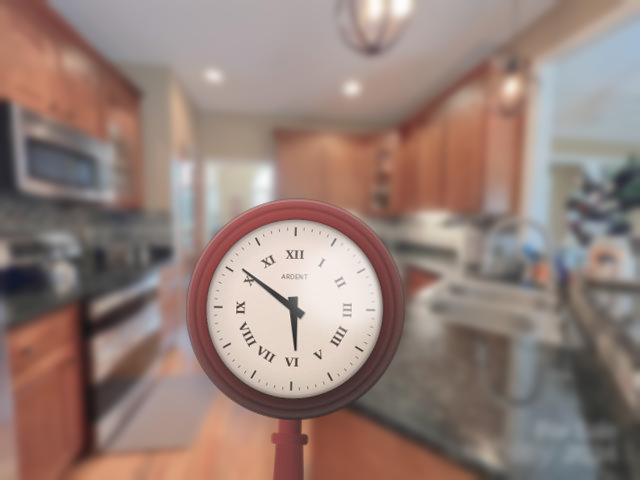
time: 5:51
